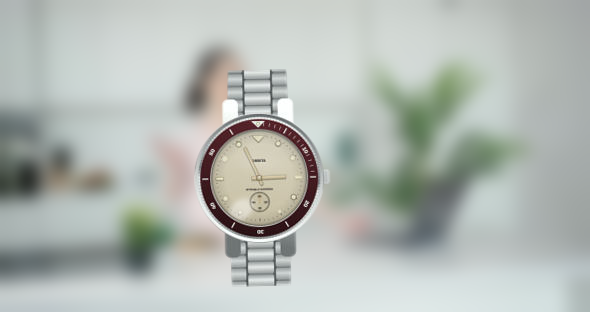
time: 2:56
